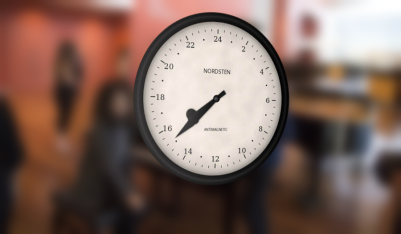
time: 15:38
